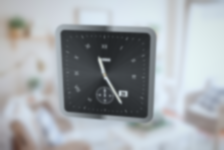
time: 11:25
